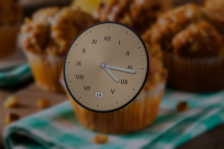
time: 4:16
